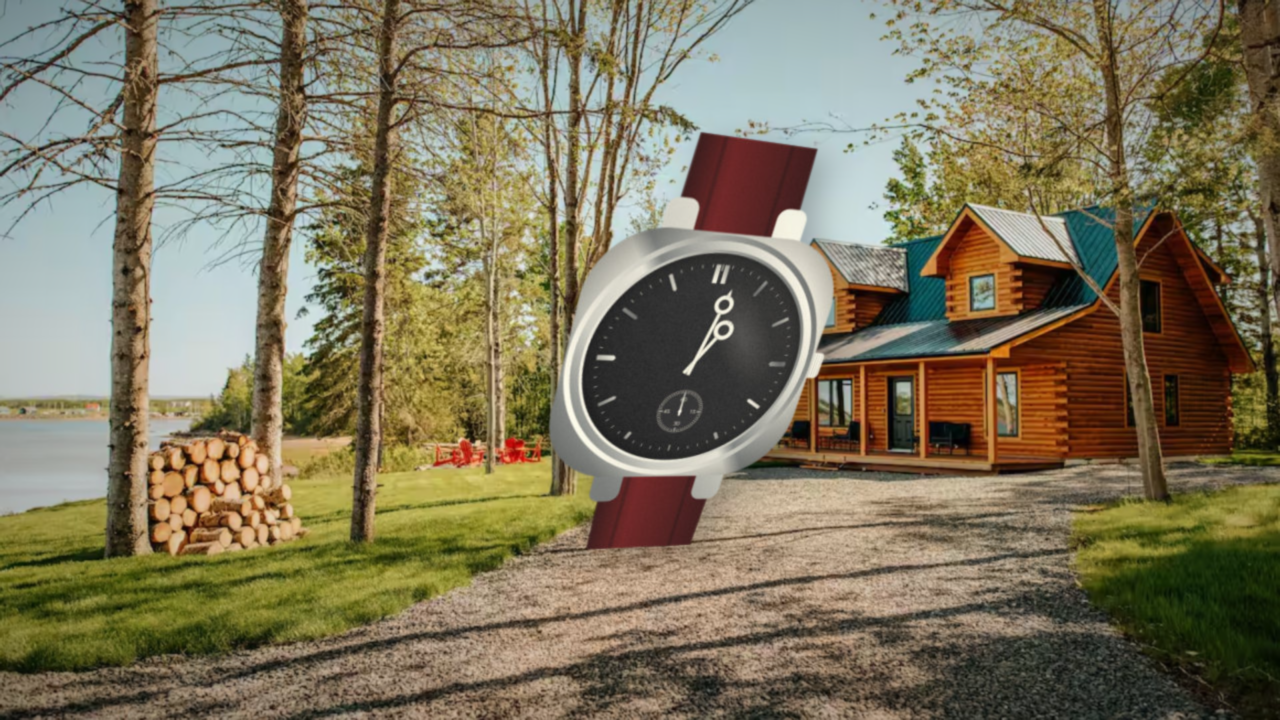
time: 1:02
